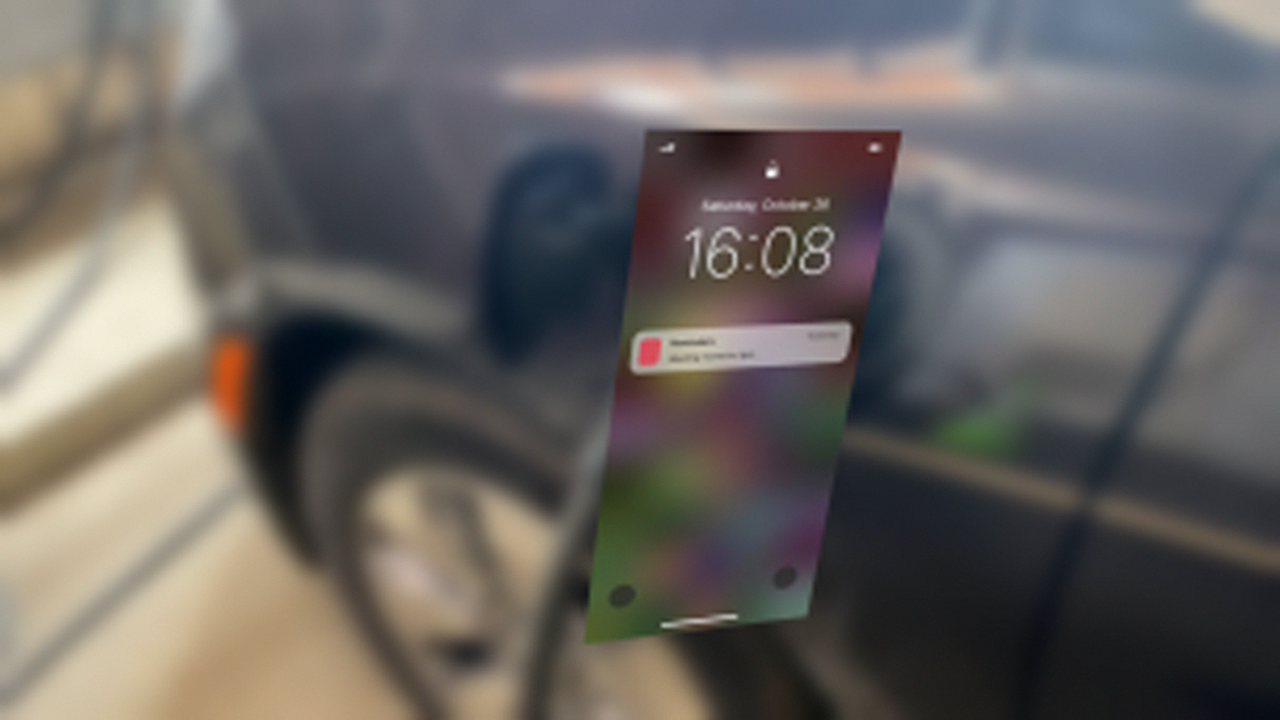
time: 16:08
